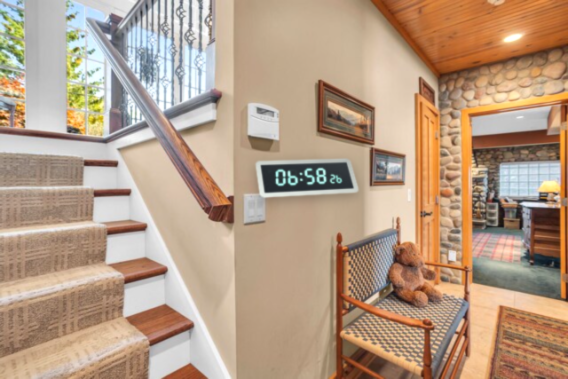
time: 6:58:26
